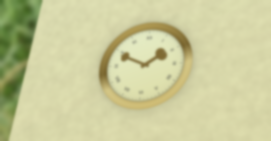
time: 1:49
